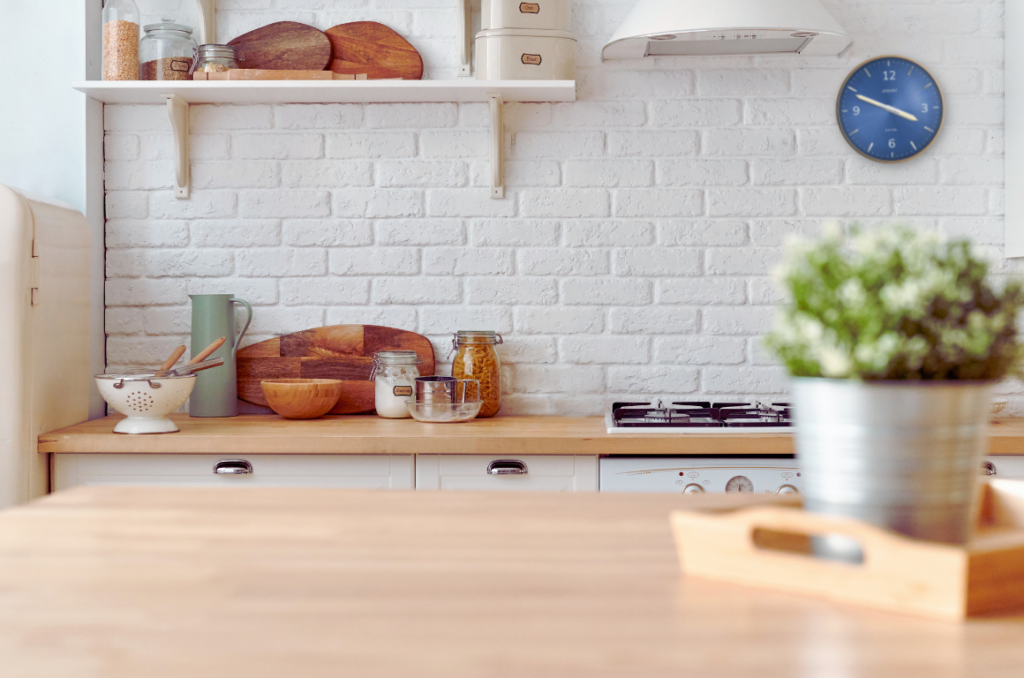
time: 3:49
